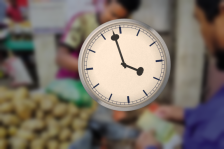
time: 3:58
